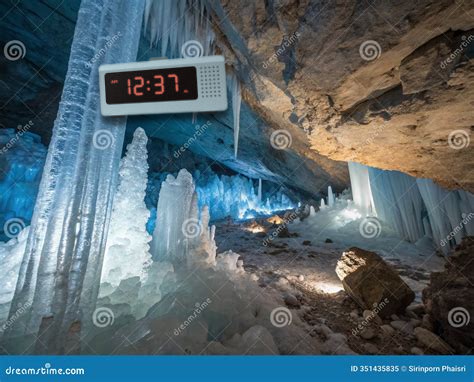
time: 12:37
